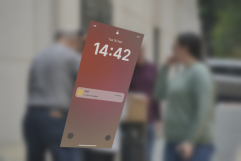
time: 14:42
